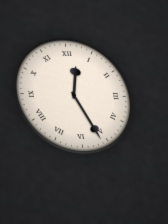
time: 12:26
